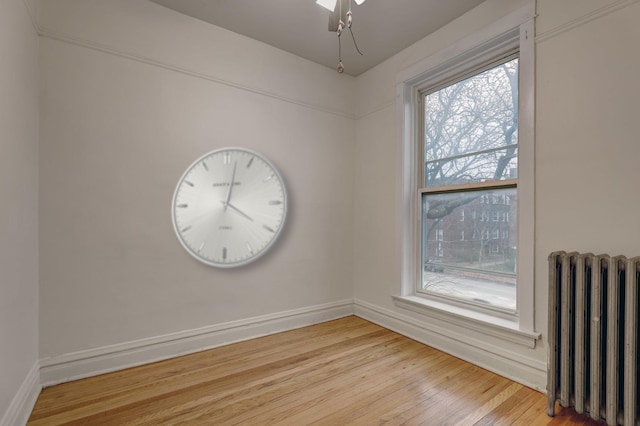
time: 4:02
